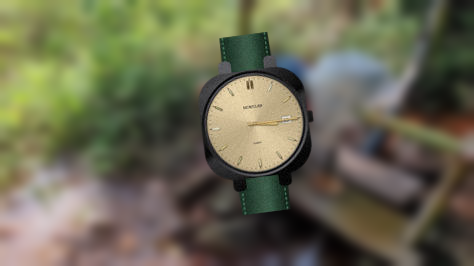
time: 3:15
